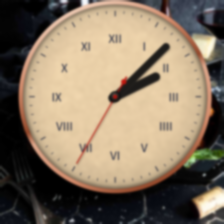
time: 2:07:35
